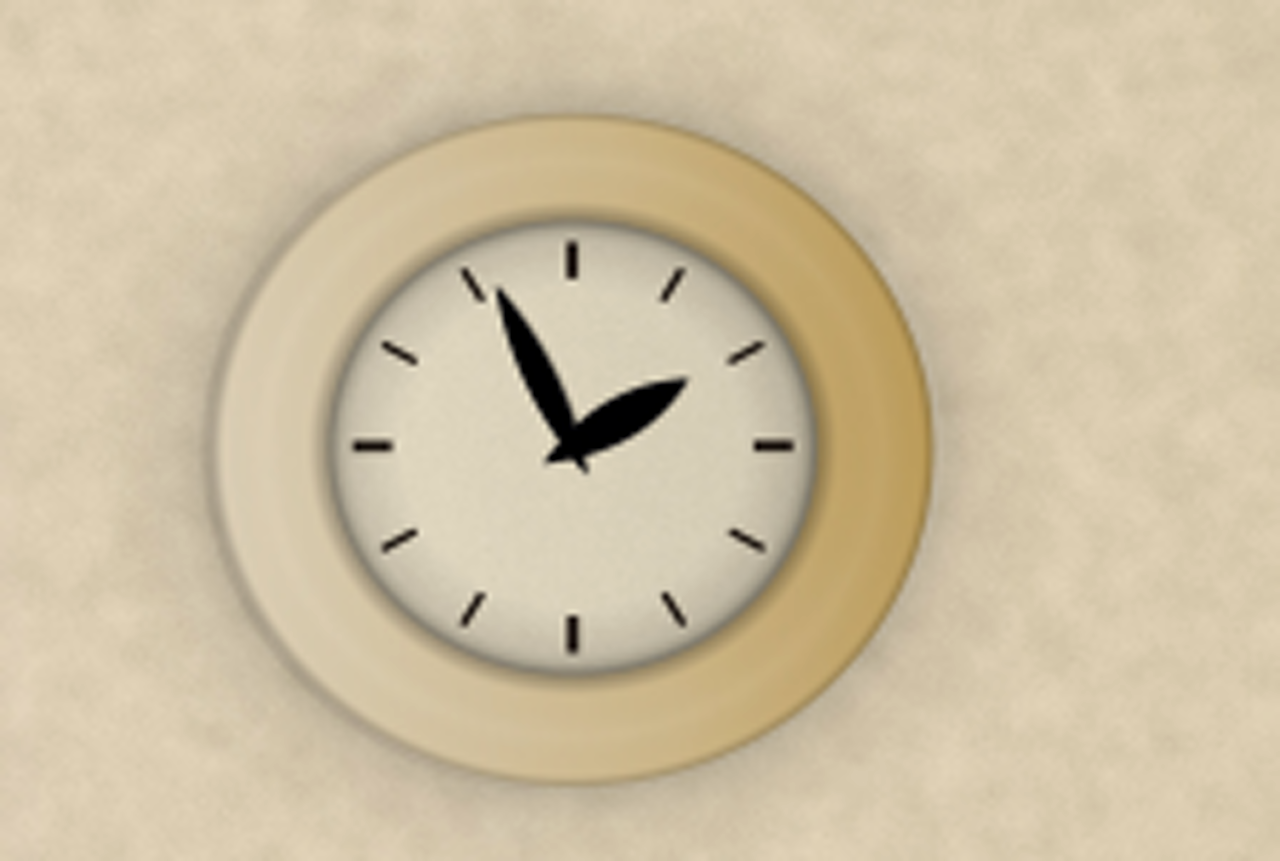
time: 1:56
